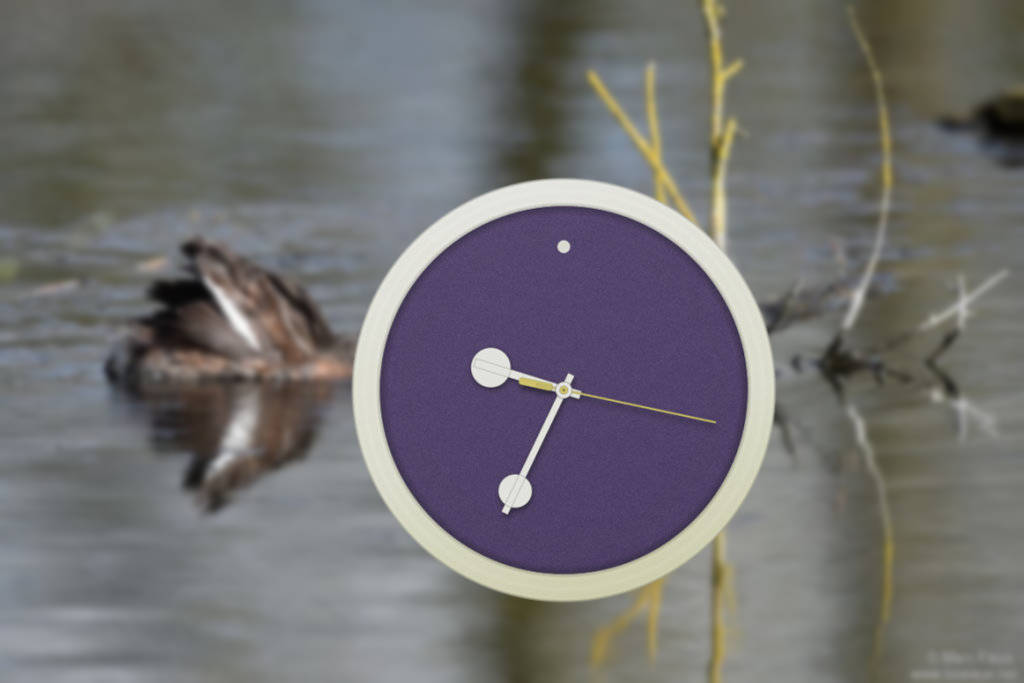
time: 9:34:17
